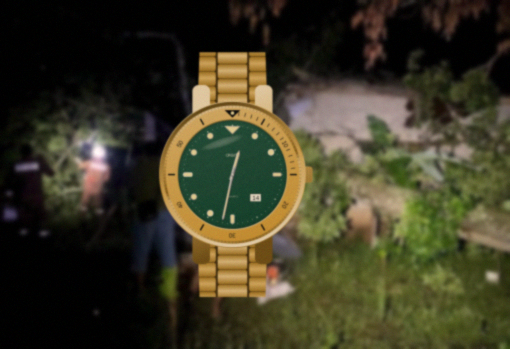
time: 12:32
